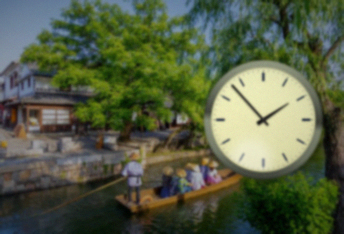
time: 1:53
